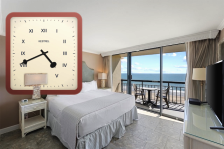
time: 4:41
